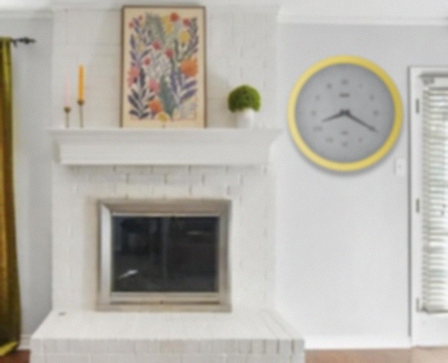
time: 8:20
